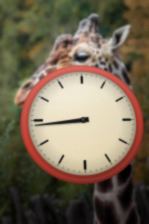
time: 8:44
